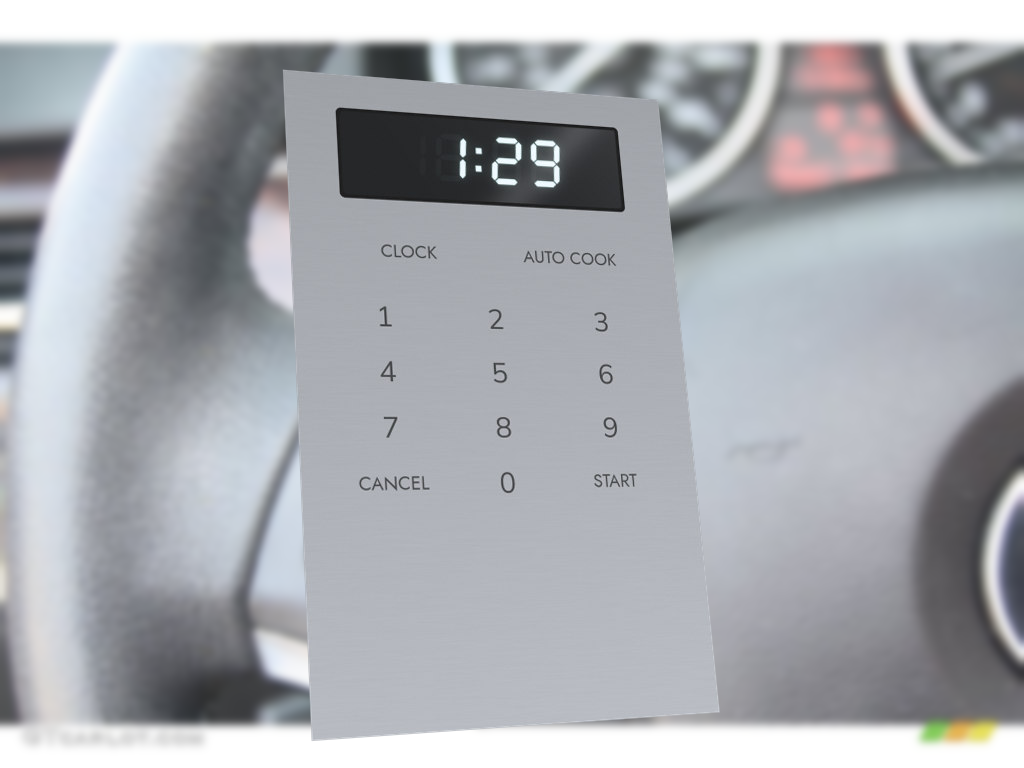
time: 1:29
